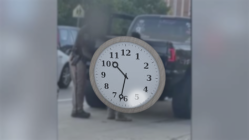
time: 10:32
